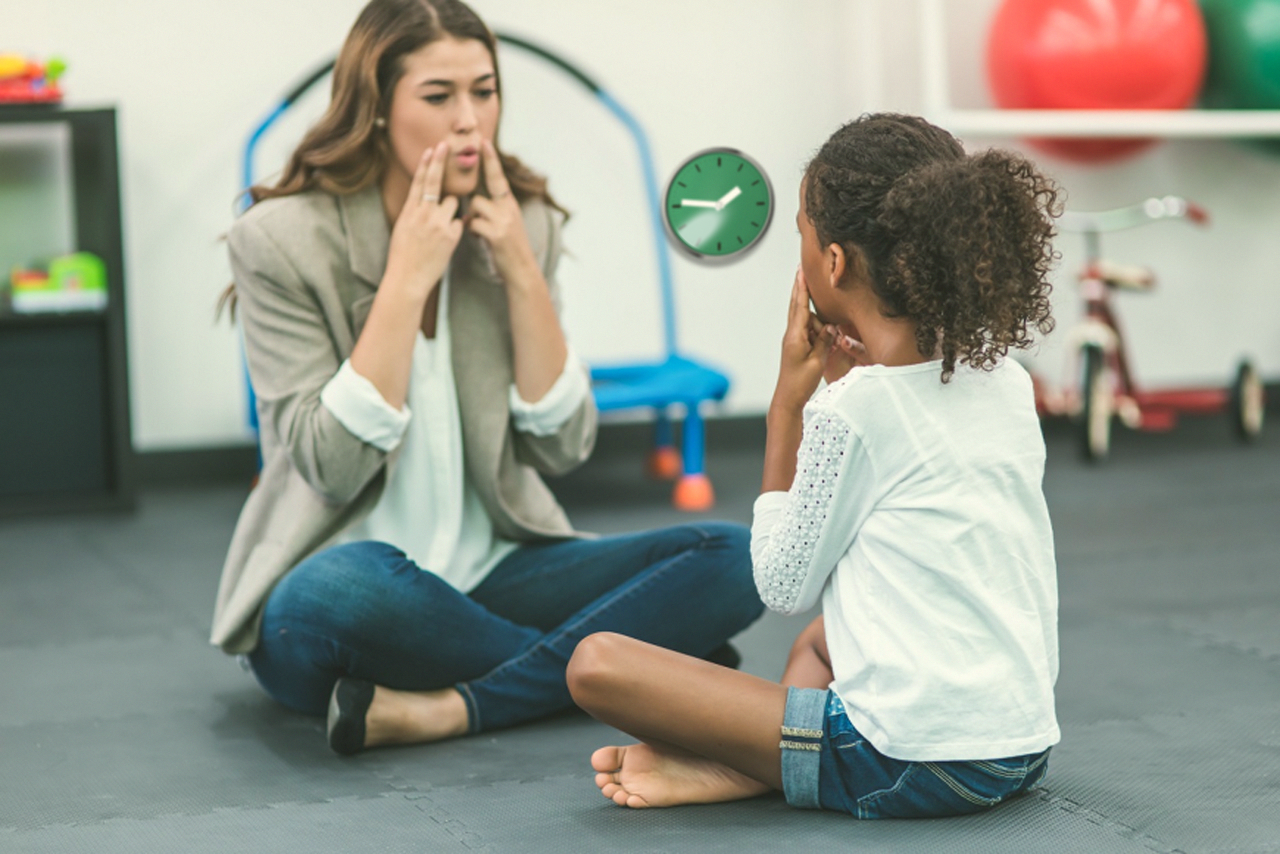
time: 1:46
